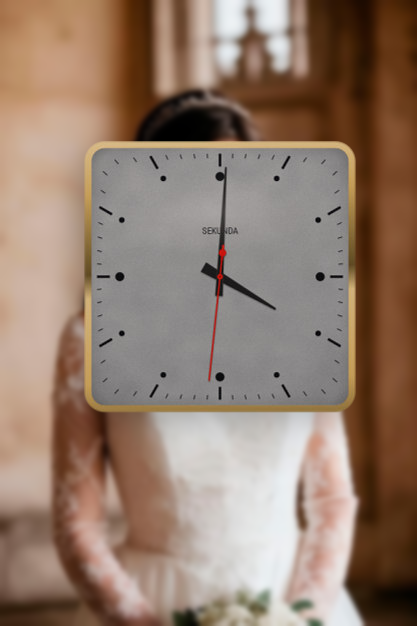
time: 4:00:31
